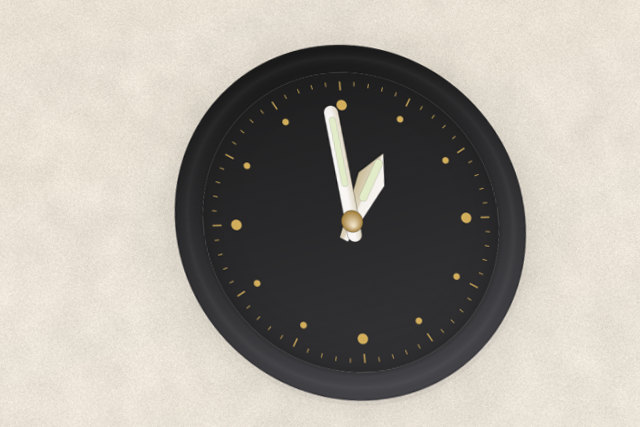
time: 12:59
